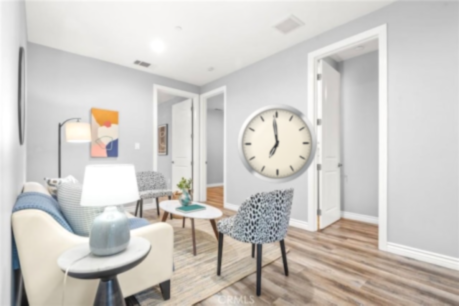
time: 6:59
